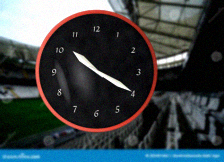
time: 10:20
